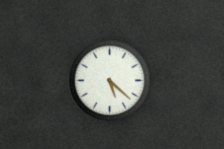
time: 5:22
